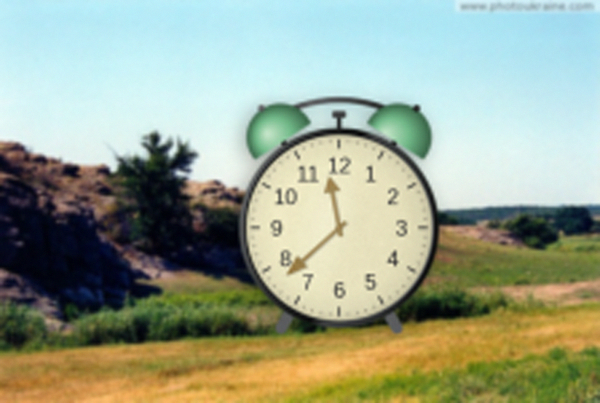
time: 11:38
